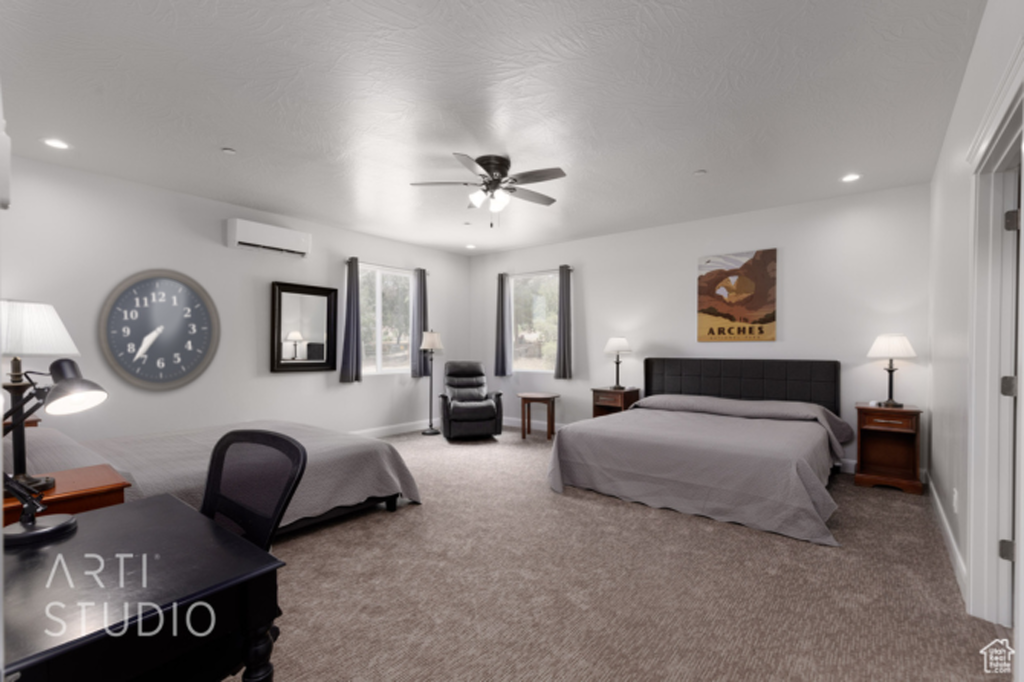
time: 7:37
